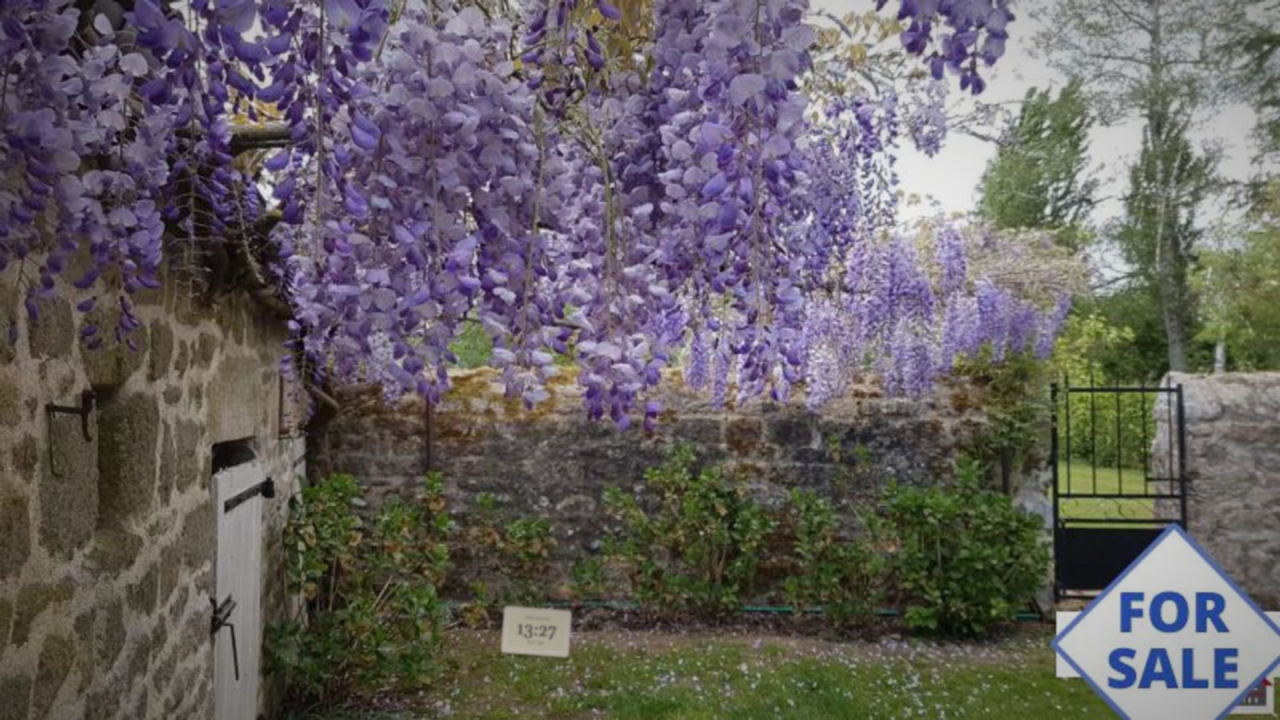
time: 13:27
